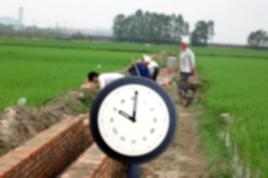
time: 10:01
